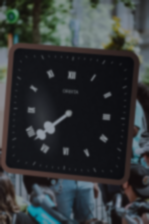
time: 7:38
